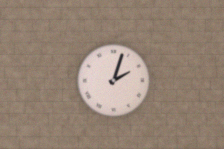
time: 2:03
